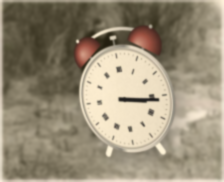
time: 3:16
